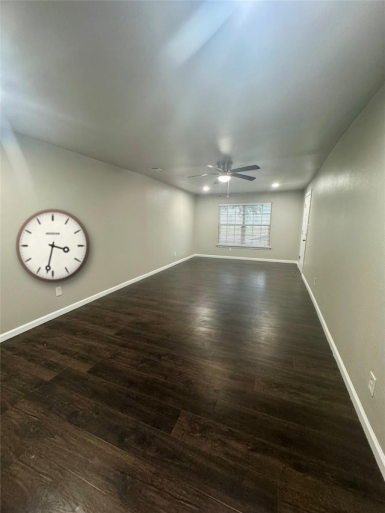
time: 3:32
